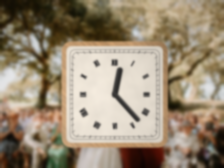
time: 12:23
